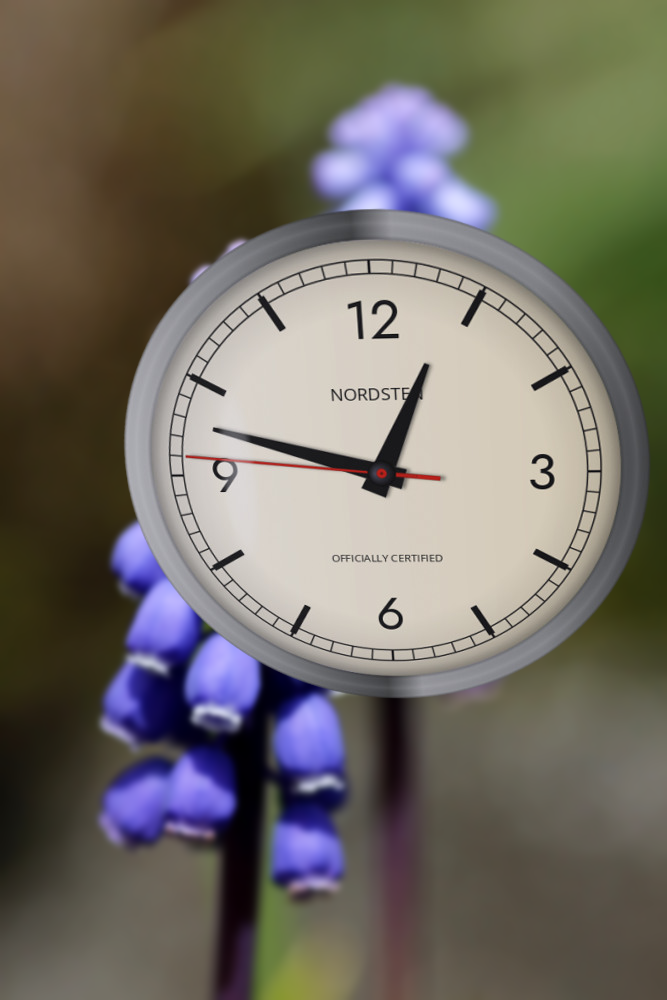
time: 12:47:46
